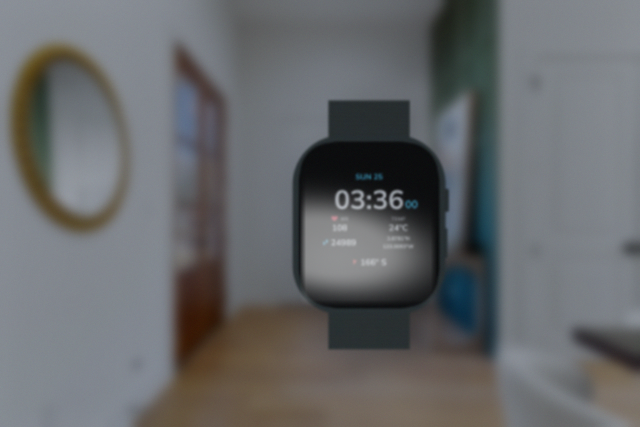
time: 3:36
